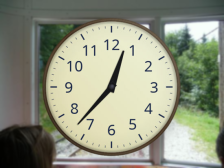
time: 12:37
